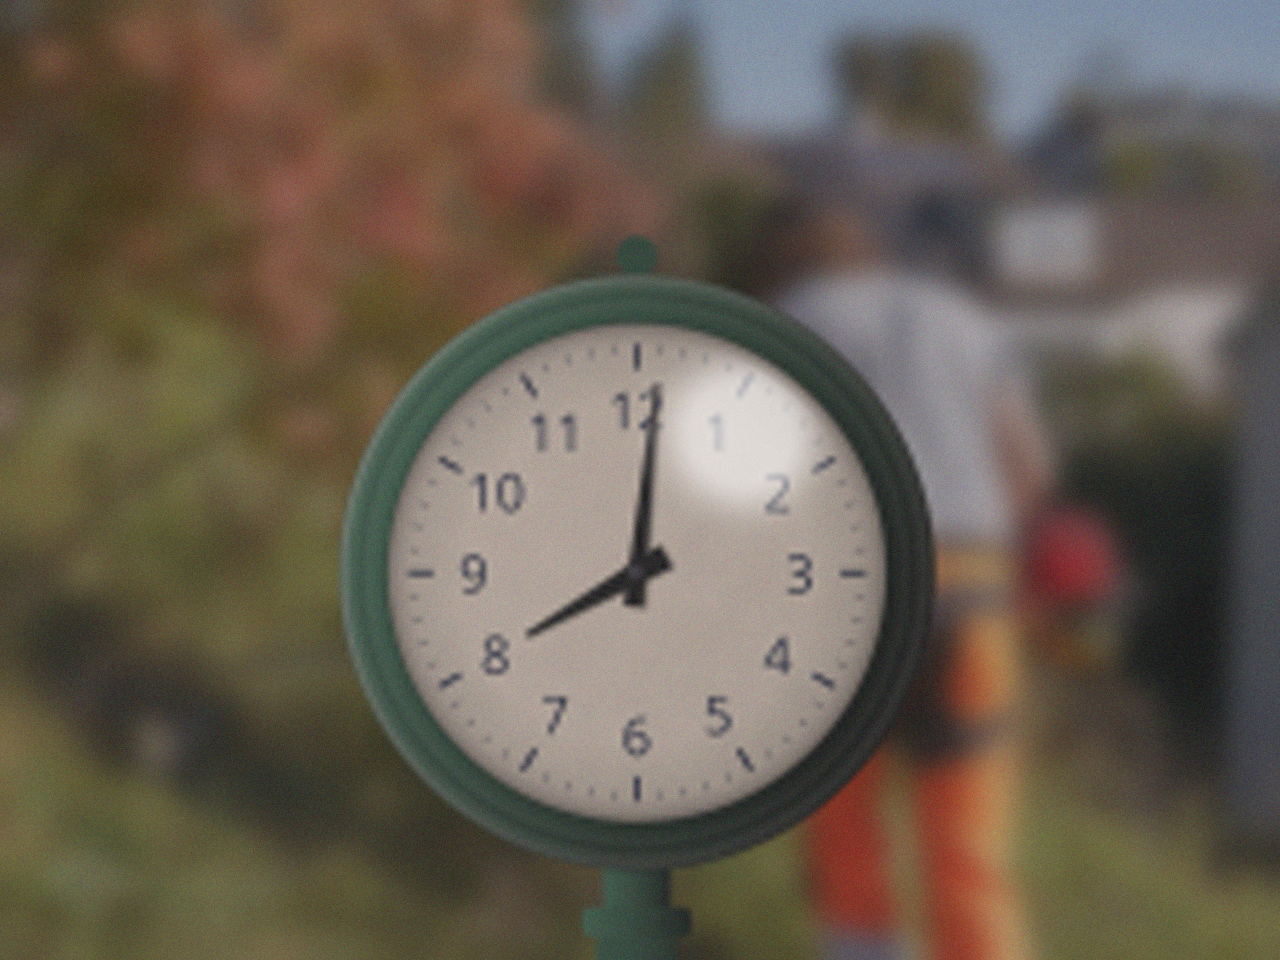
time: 8:01
